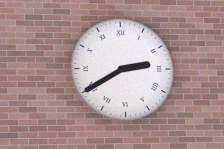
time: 2:40
